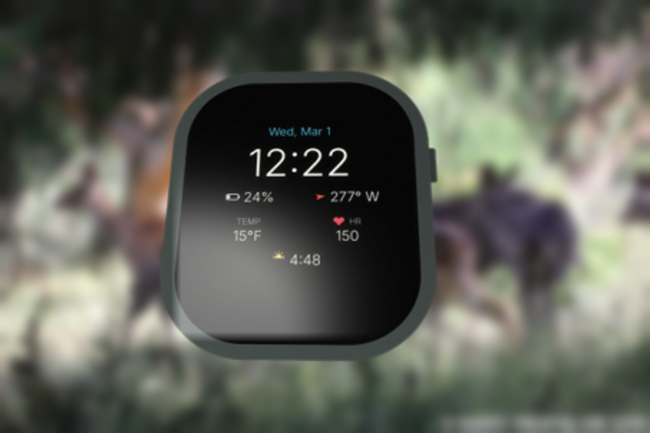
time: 12:22
